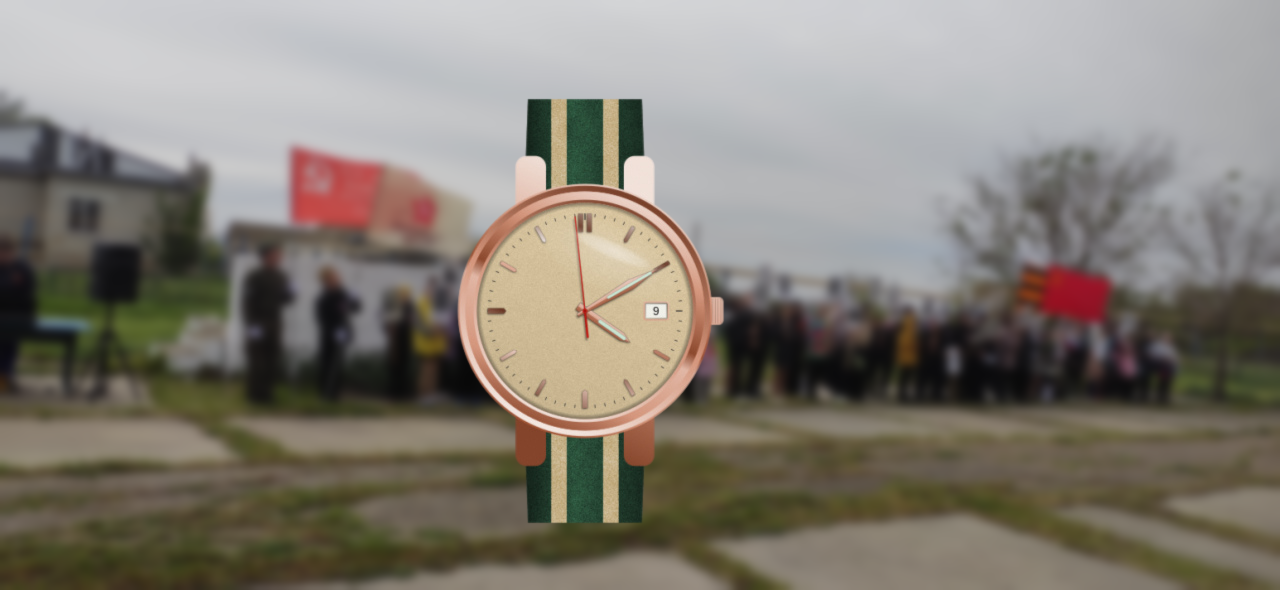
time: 4:09:59
